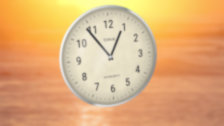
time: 12:54
